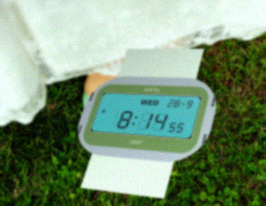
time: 8:14
